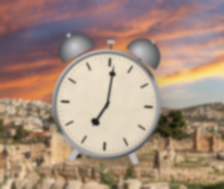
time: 7:01
